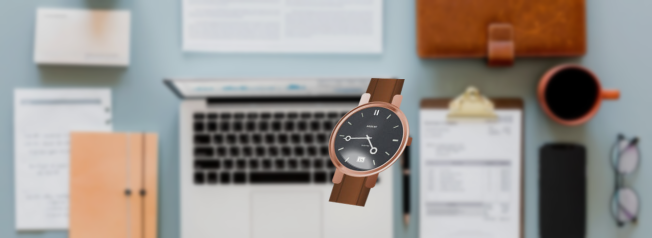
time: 4:44
